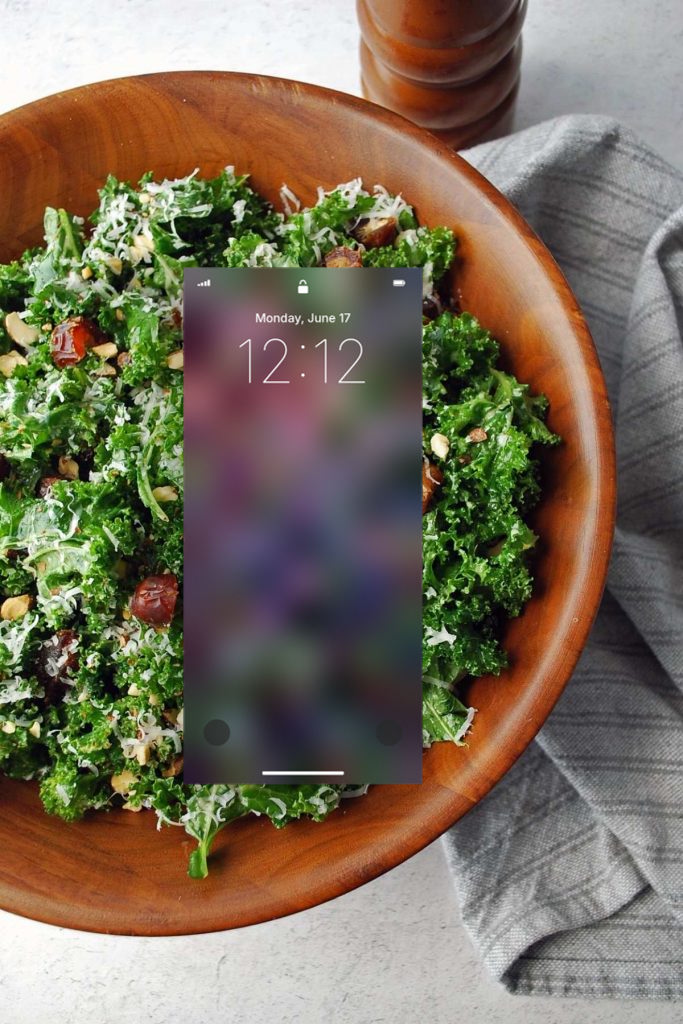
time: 12:12
